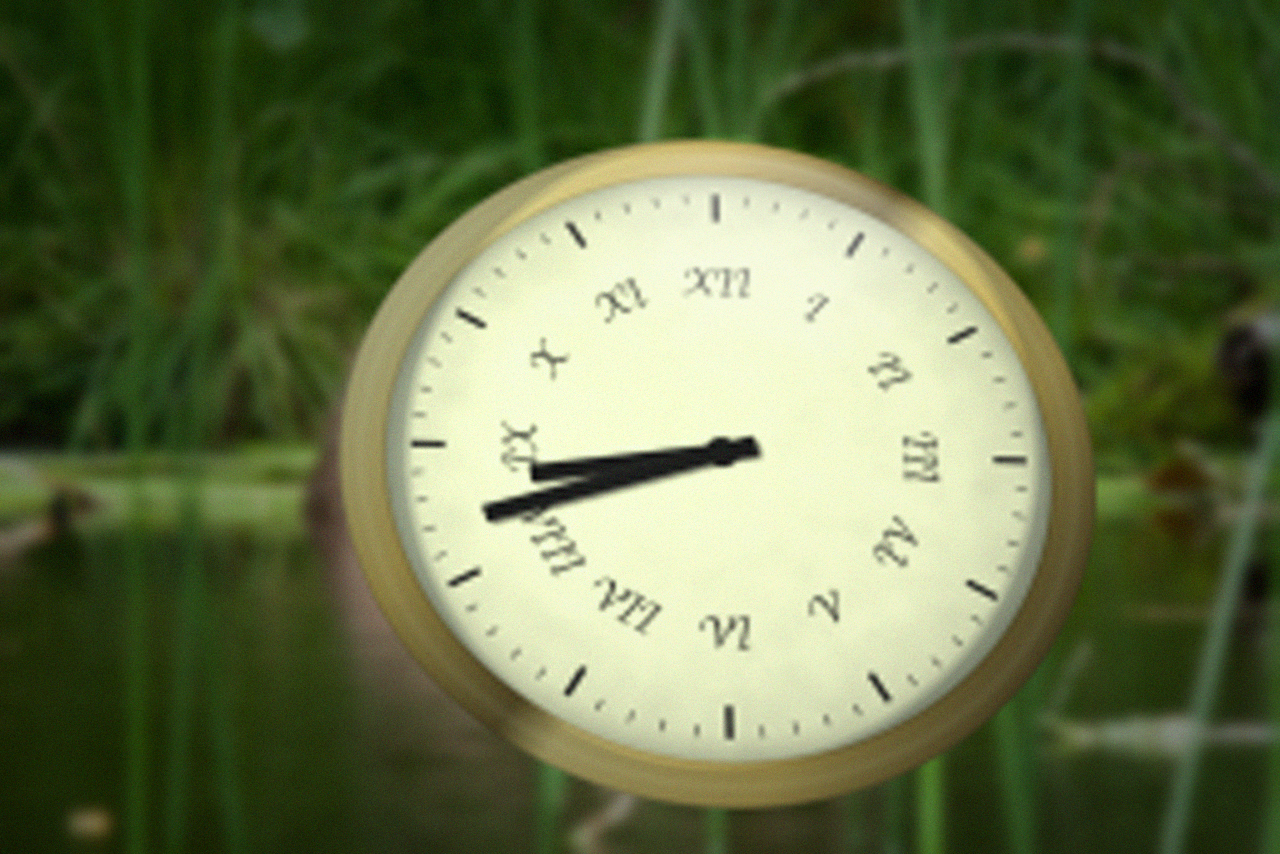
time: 8:42
